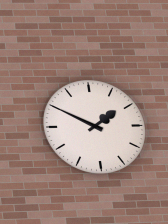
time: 1:50
